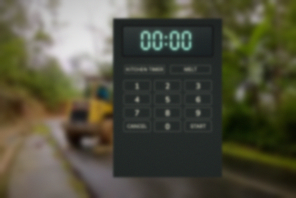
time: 0:00
